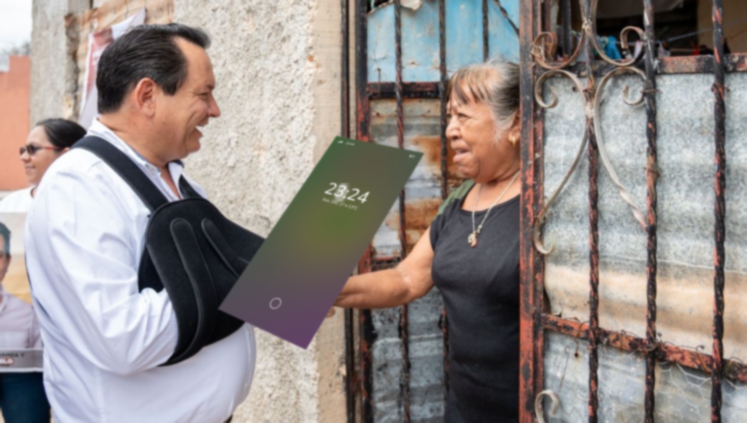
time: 23:24
